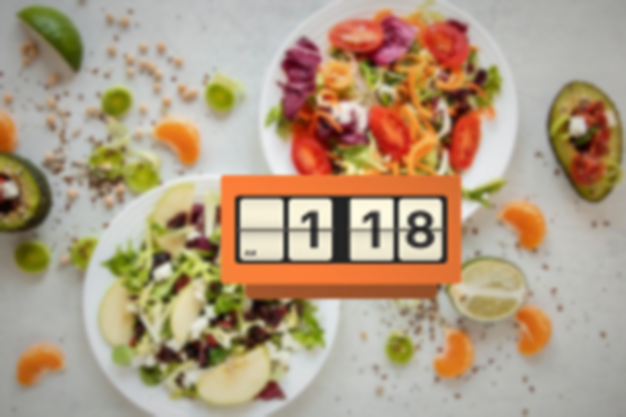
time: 1:18
